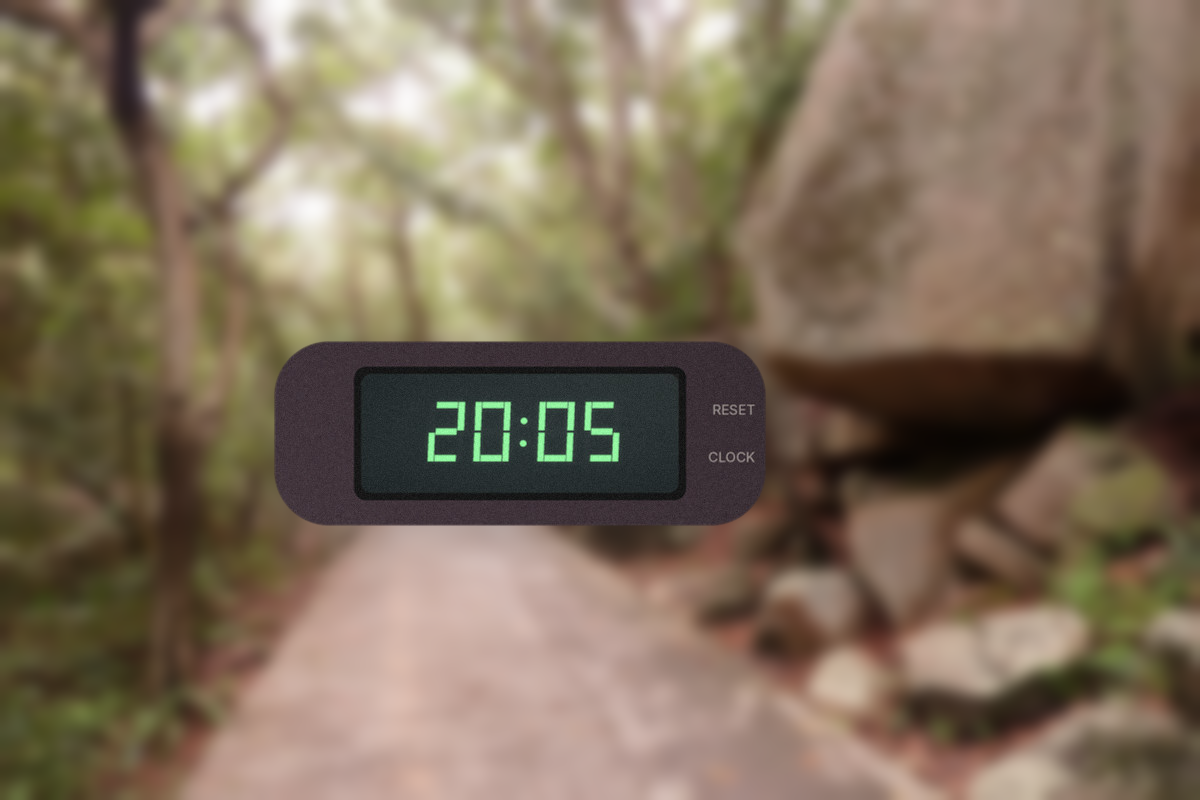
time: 20:05
